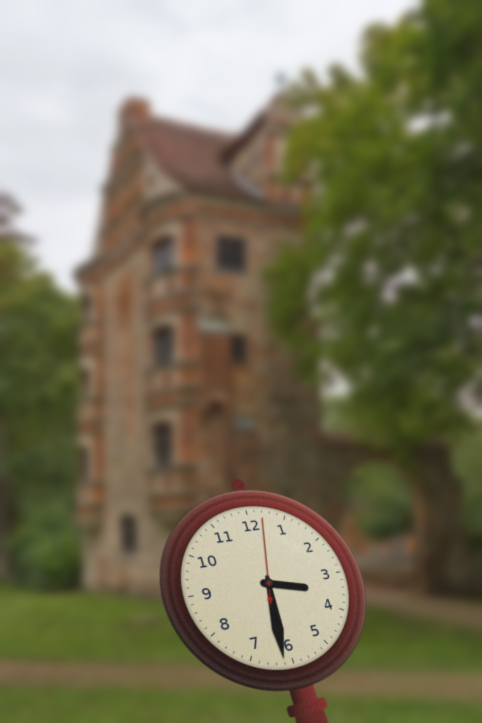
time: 3:31:02
